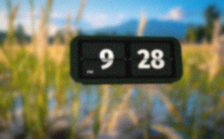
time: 9:28
